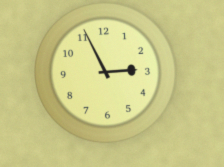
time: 2:56
